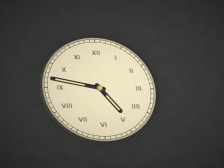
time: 4:47
